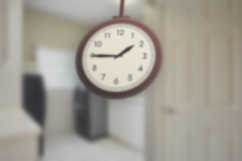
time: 1:45
